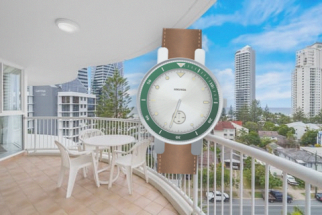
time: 6:33
